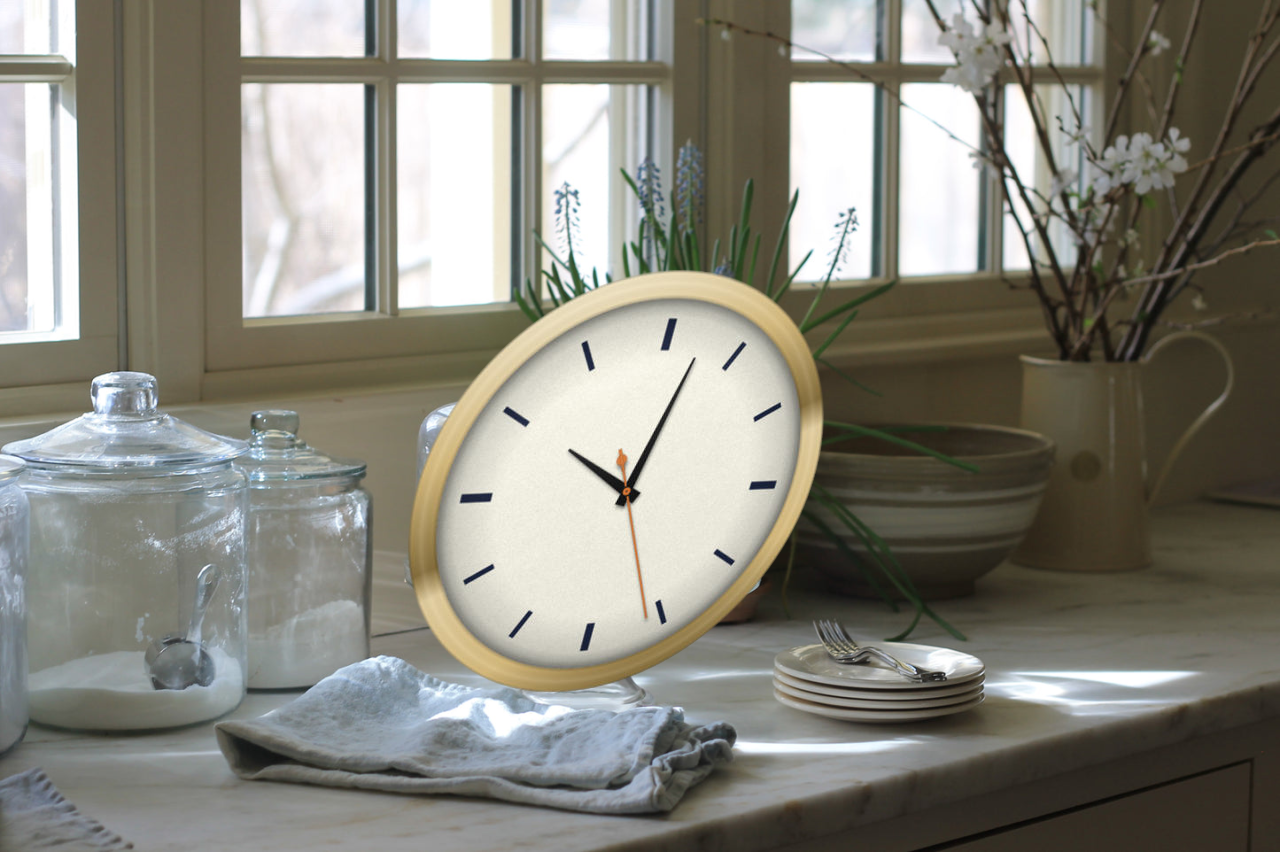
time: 10:02:26
